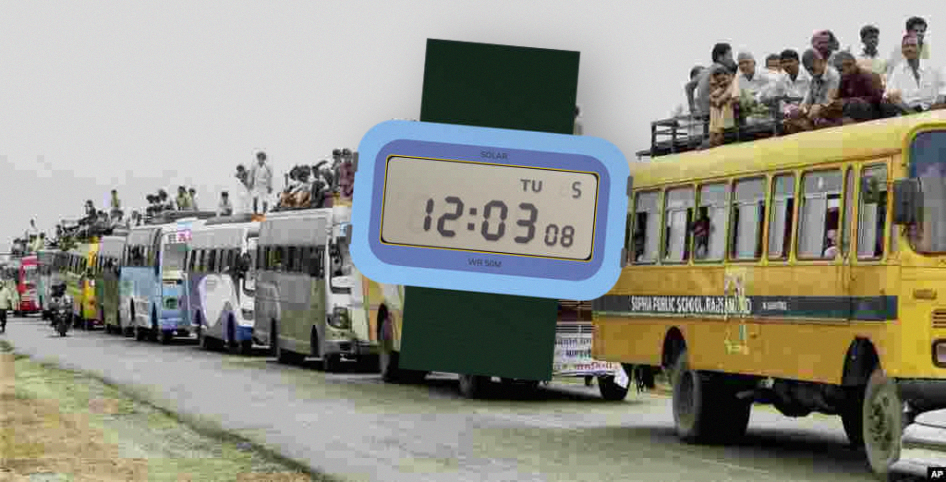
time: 12:03:08
